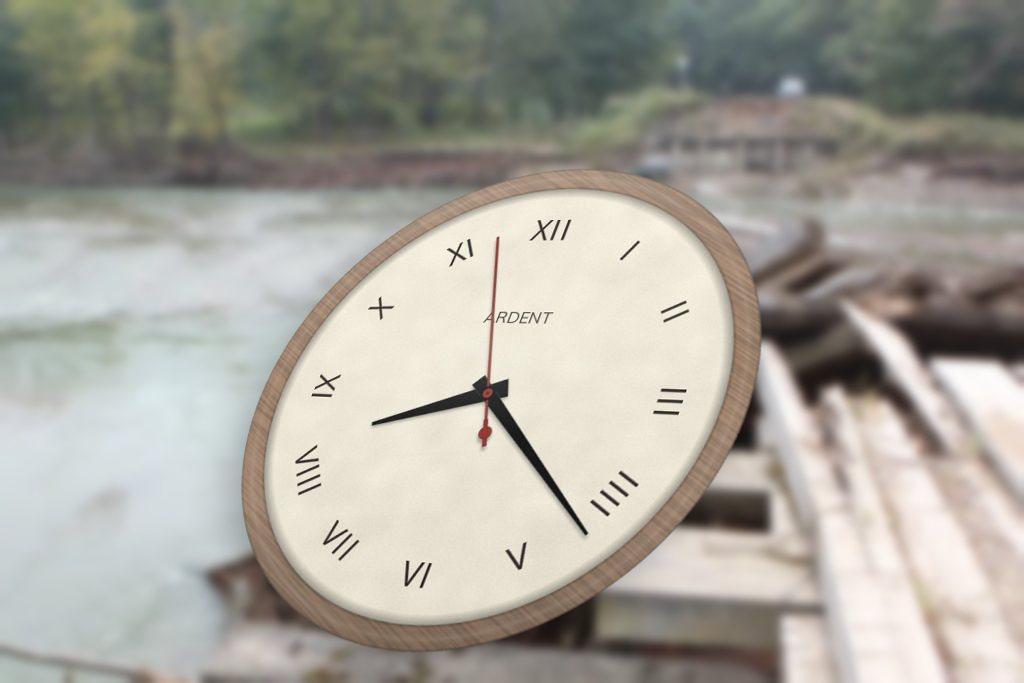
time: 8:21:57
